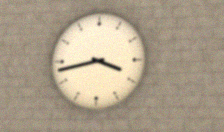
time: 3:43
